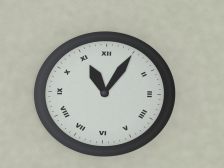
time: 11:05
